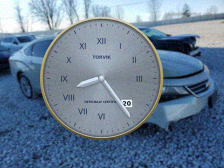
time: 8:24
